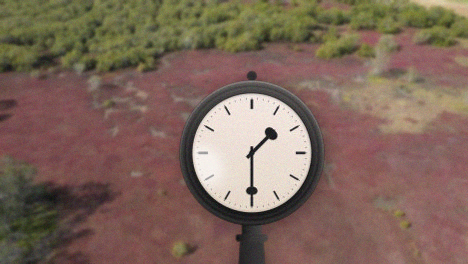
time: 1:30
